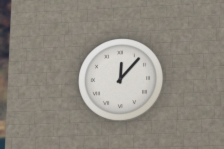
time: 12:07
